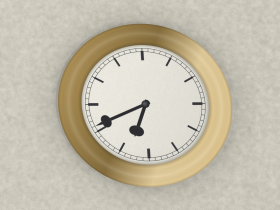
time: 6:41
